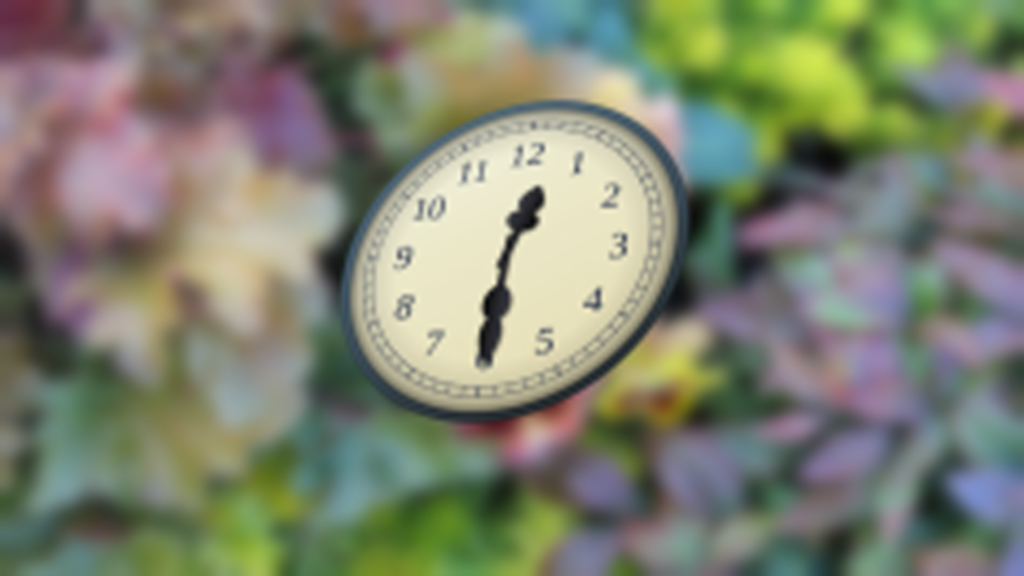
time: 12:30
